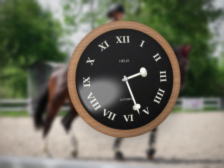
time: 2:27
